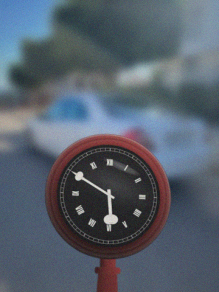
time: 5:50
